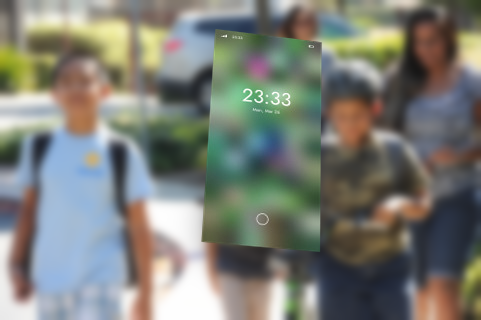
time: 23:33
